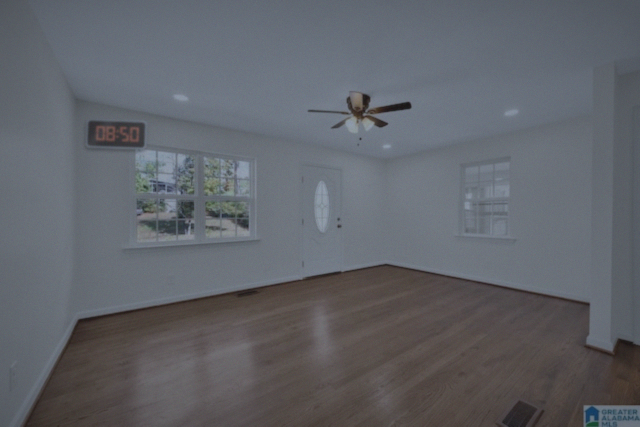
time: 8:50
